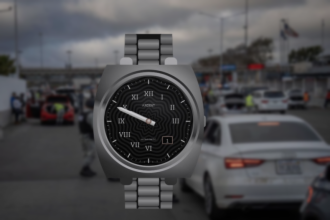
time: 9:49
